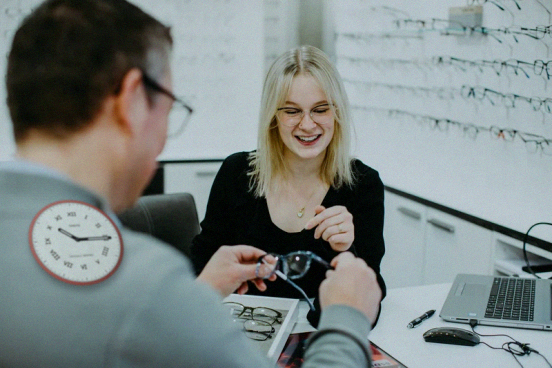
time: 10:15
